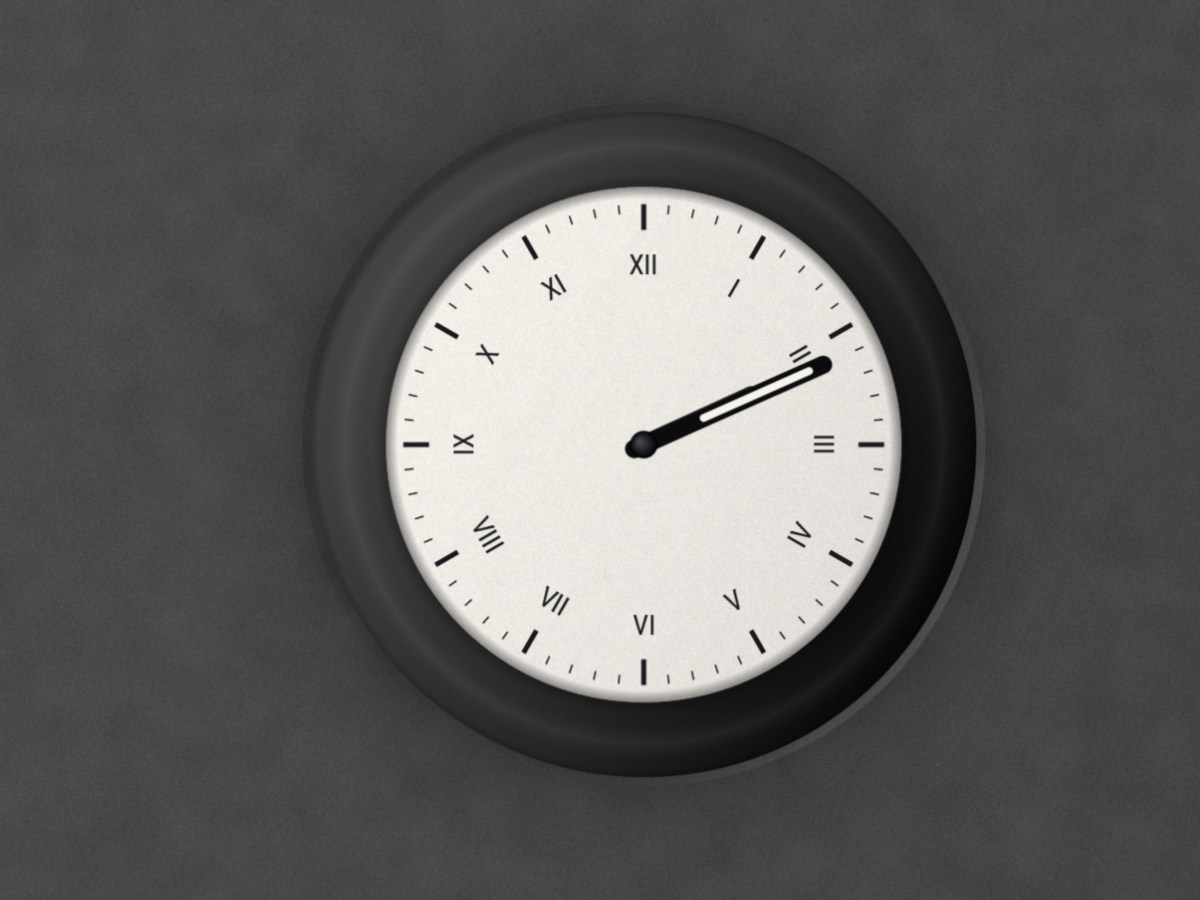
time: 2:11
